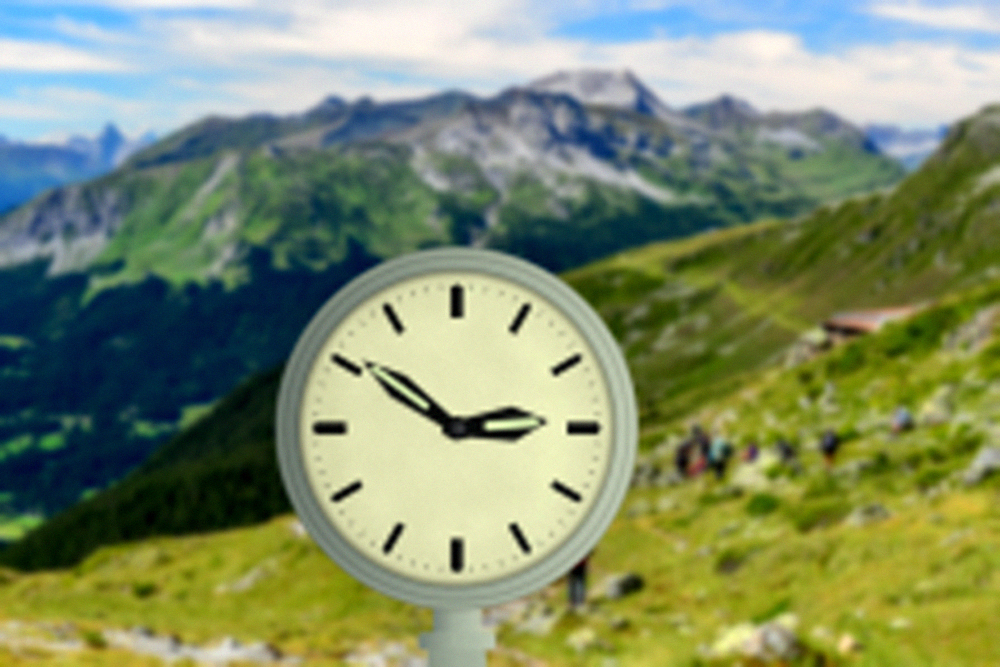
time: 2:51
